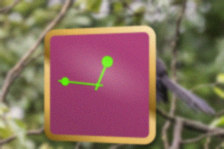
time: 12:46
